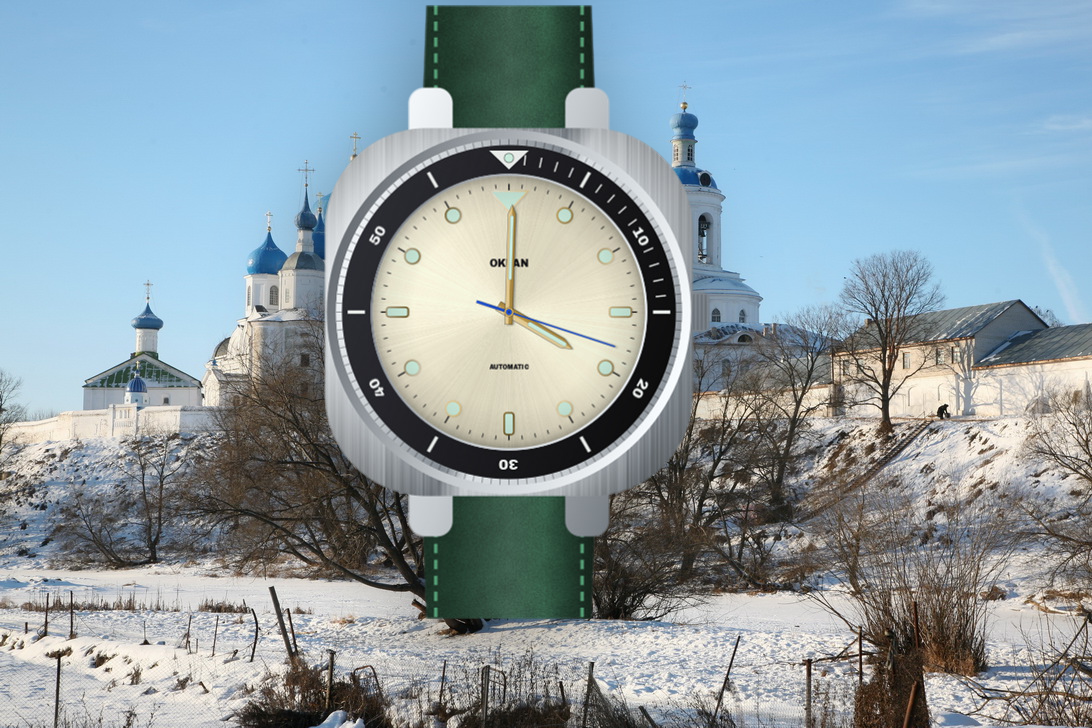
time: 4:00:18
